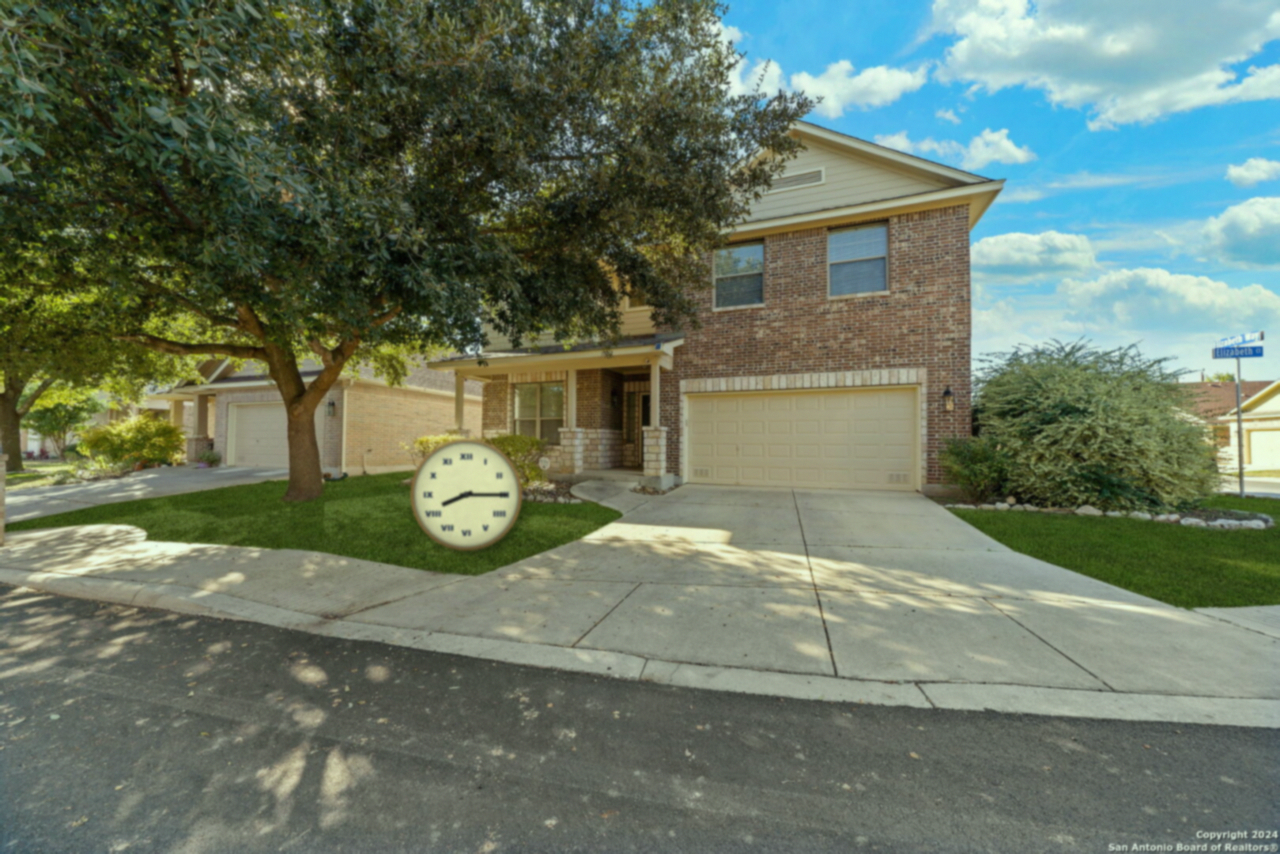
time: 8:15
